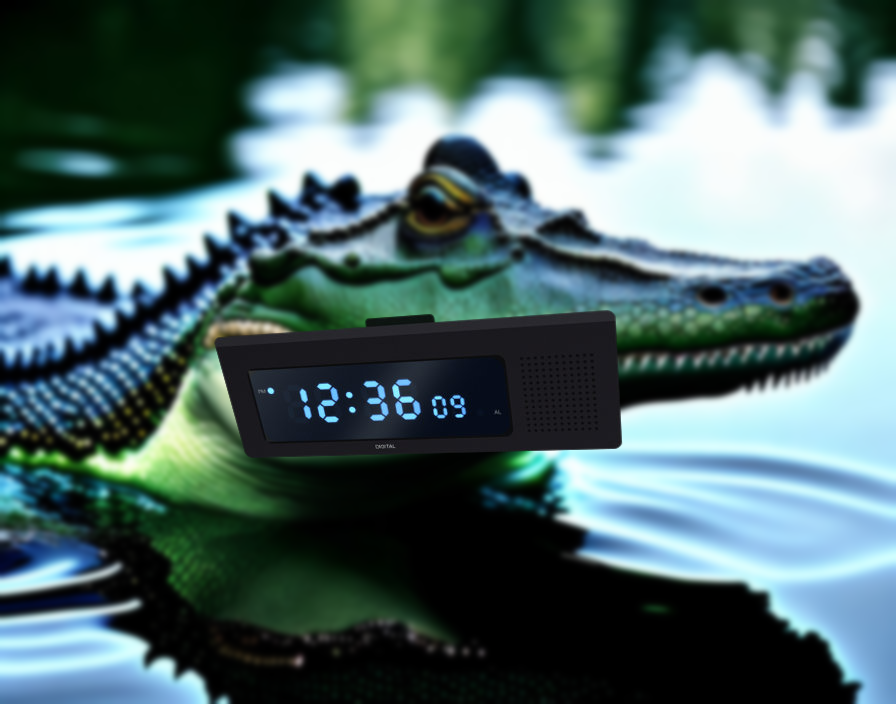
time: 12:36:09
